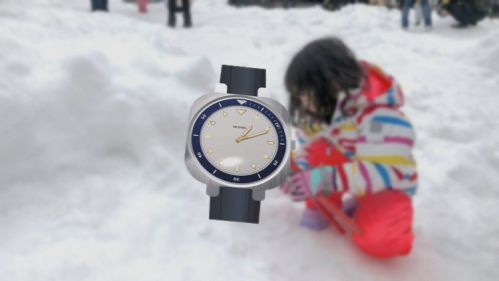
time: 1:11
